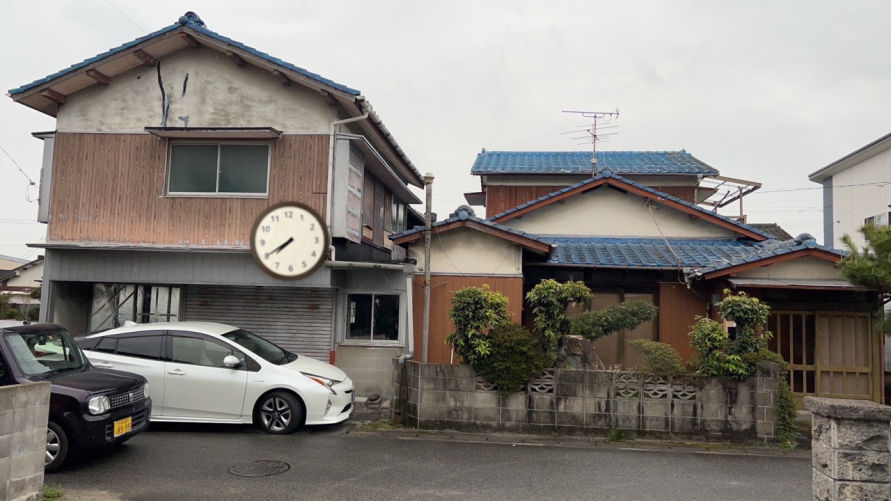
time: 7:40
